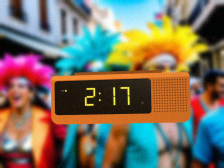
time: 2:17
